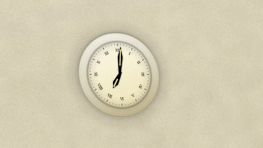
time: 7:01
